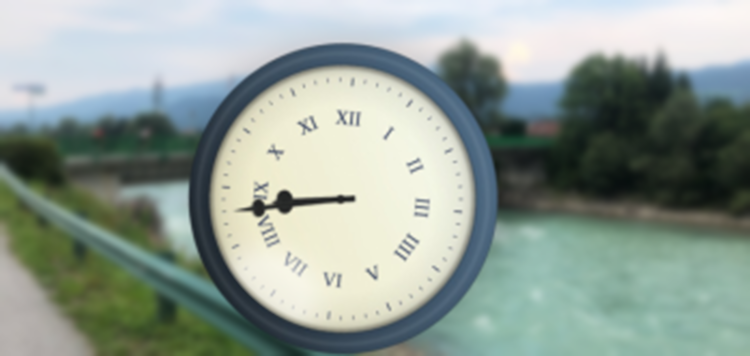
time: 8:43
